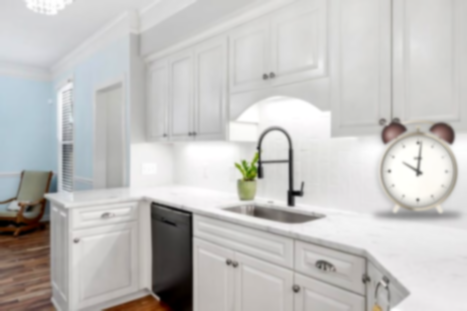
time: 10:01
